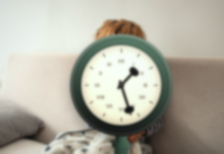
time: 1:27
